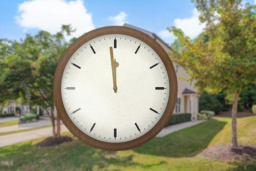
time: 11:59
